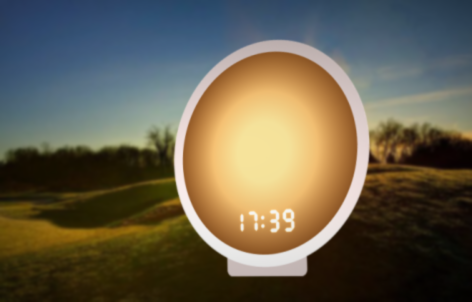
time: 17:39
